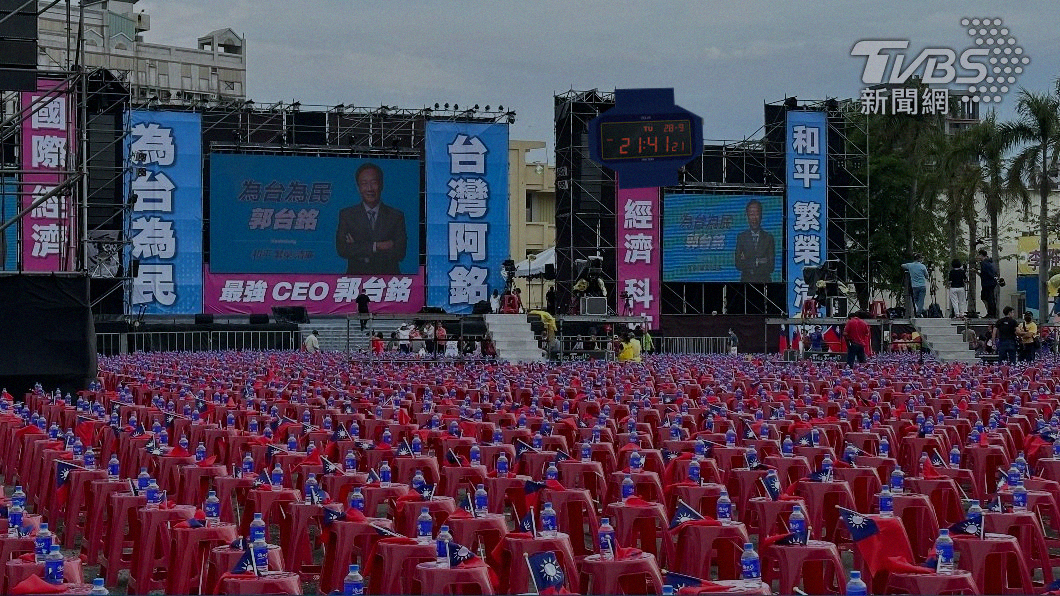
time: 21:41:21
